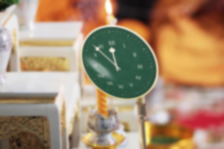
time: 11:53
